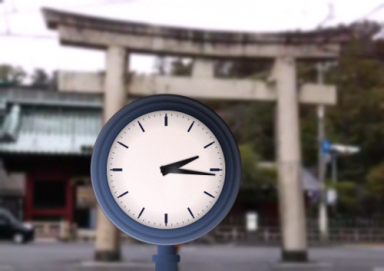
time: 2:16
